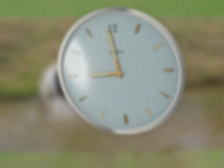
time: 8:59
